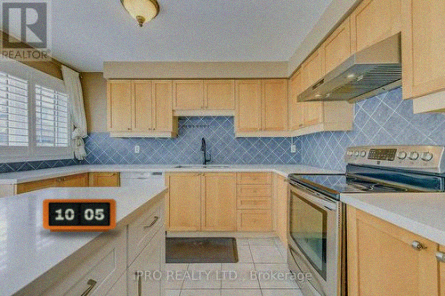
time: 10:05
